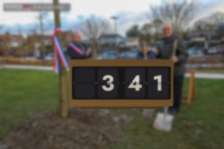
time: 3:41
